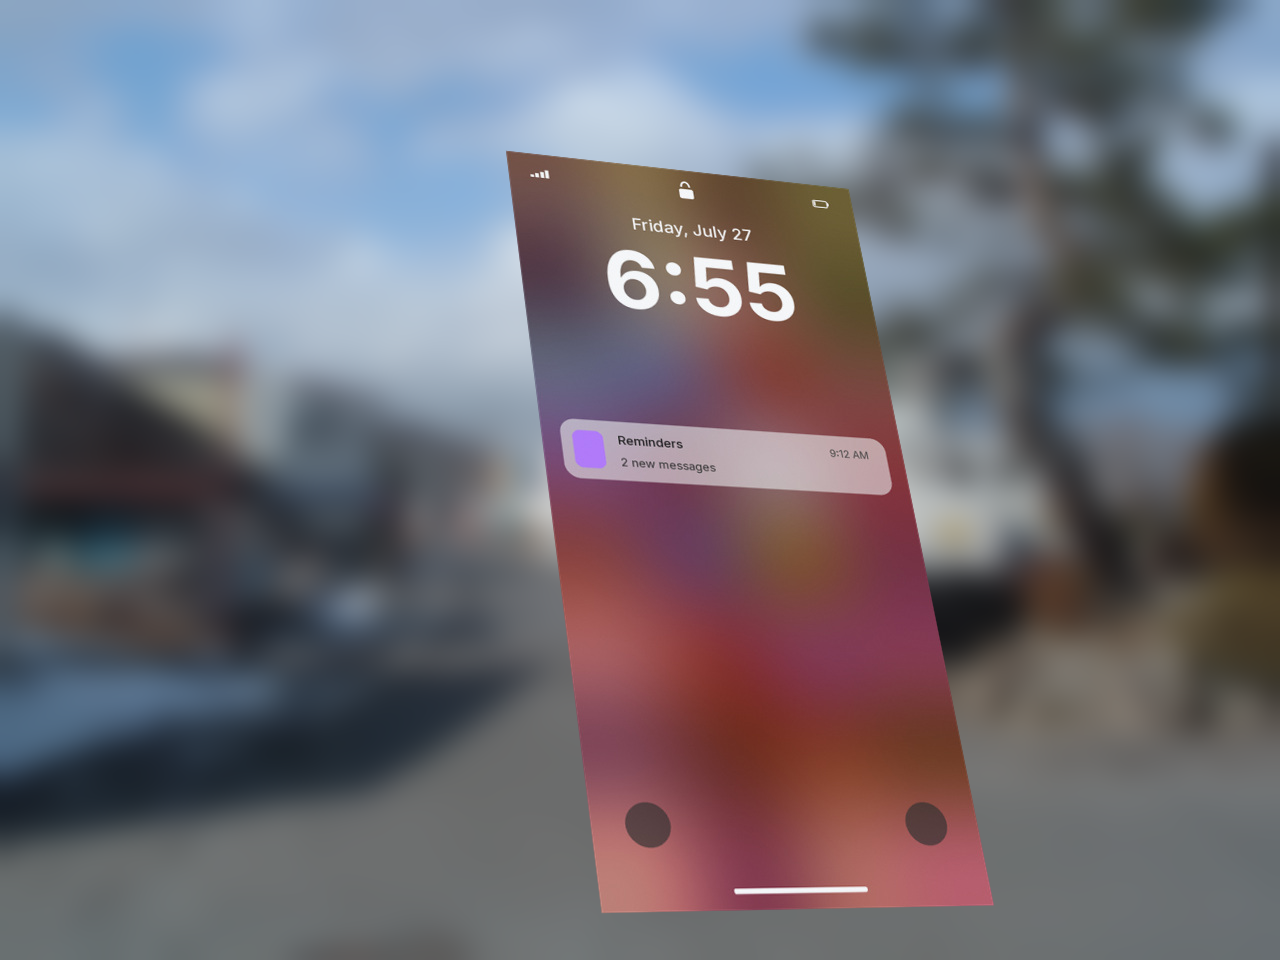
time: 6:55
